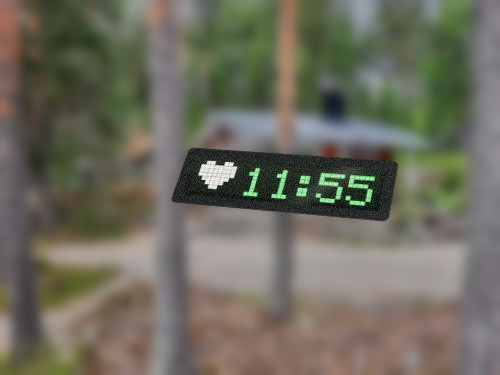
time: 11:55
